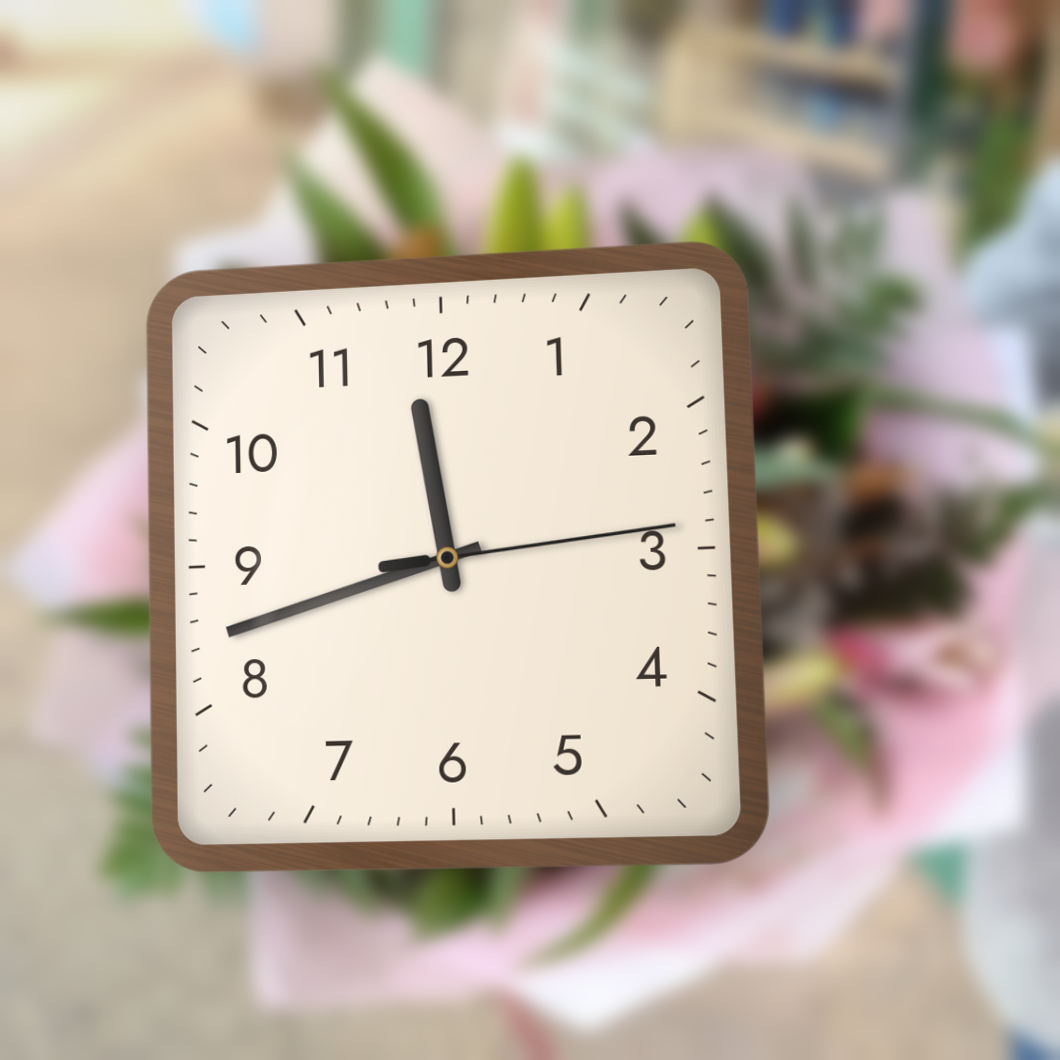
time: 11:42:14
